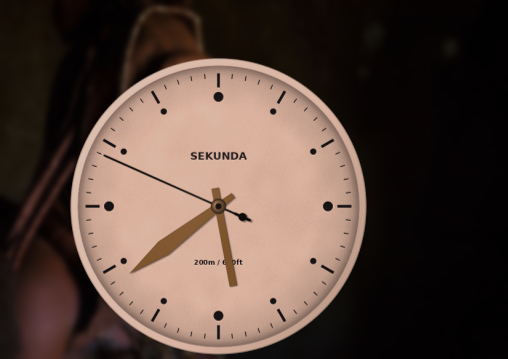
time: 5:38:49
